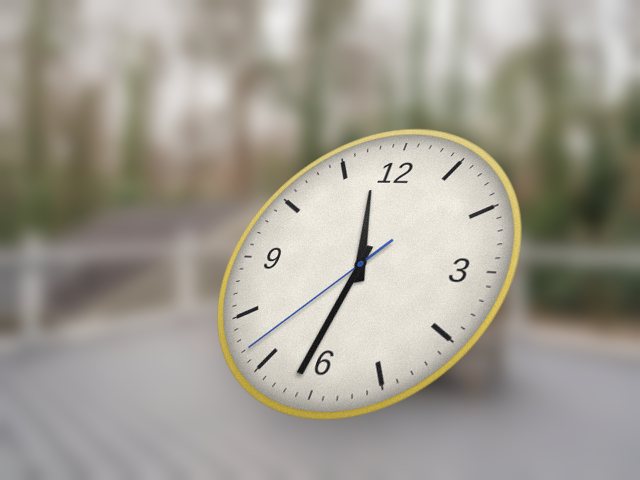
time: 11:31:37
